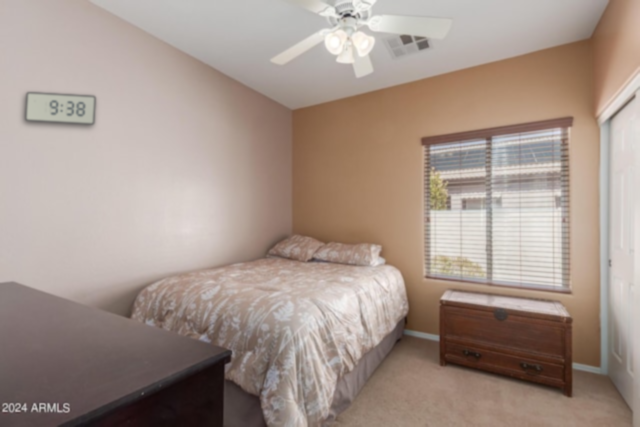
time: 9:38
